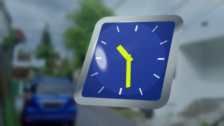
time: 10:28
